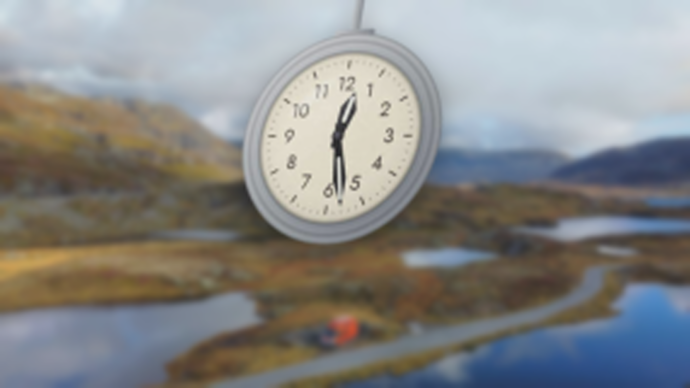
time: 12:28
